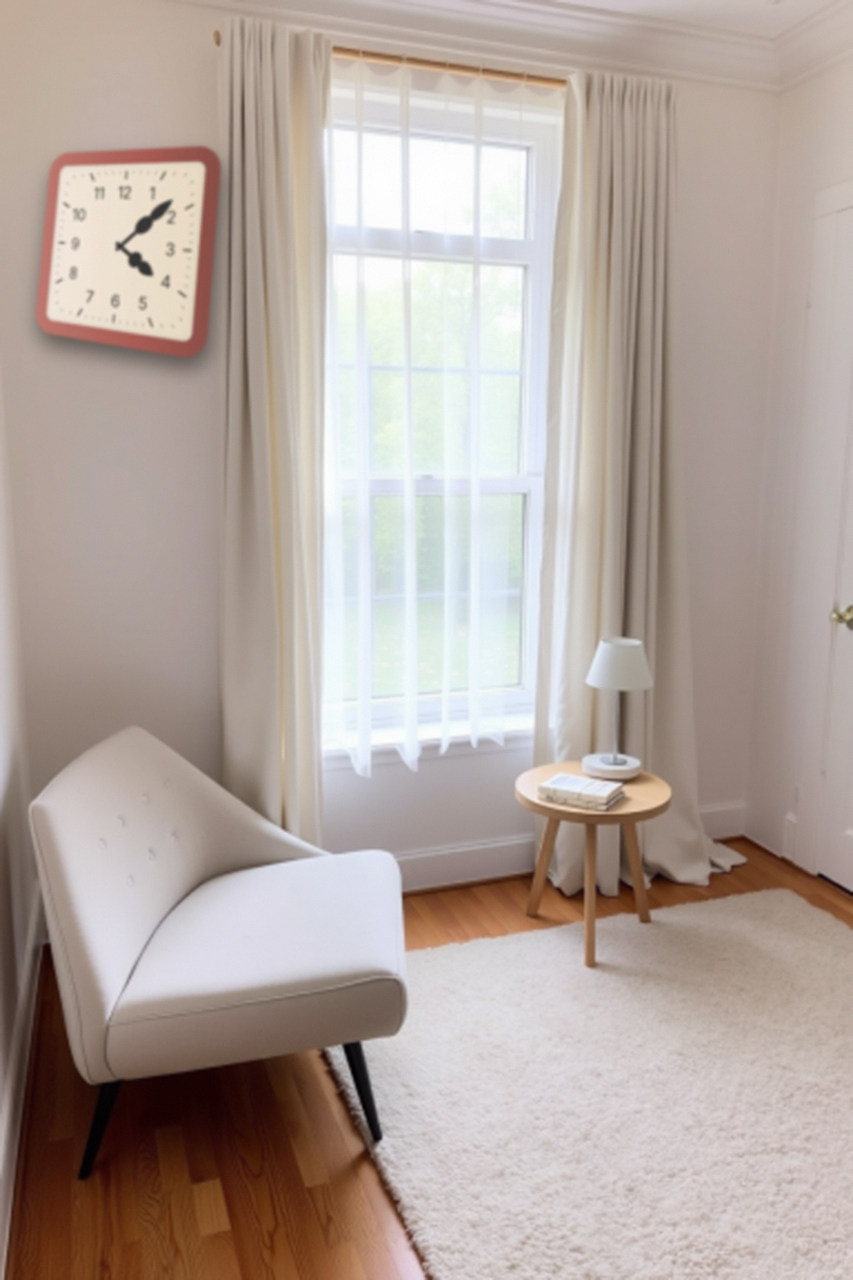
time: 4:08
